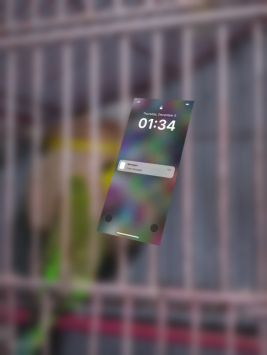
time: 1:34
